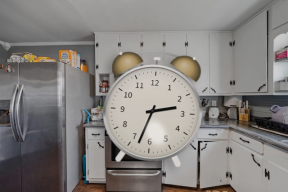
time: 2:33
